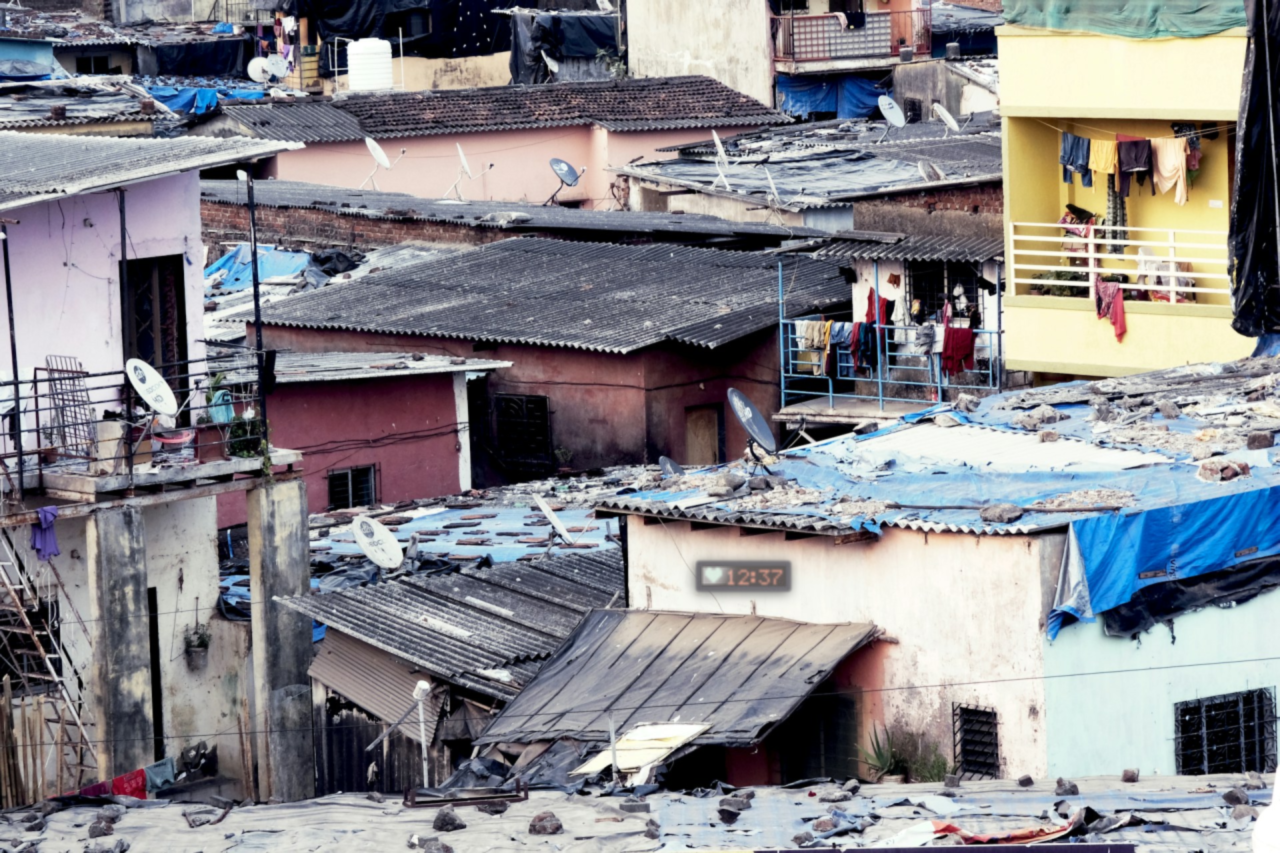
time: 12:37
